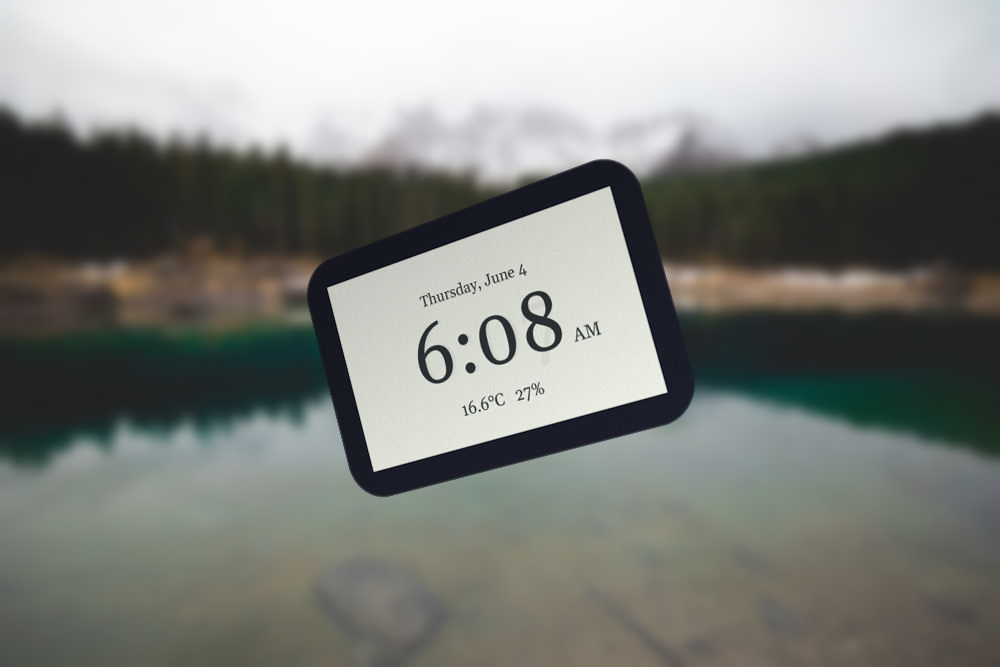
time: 6:08
